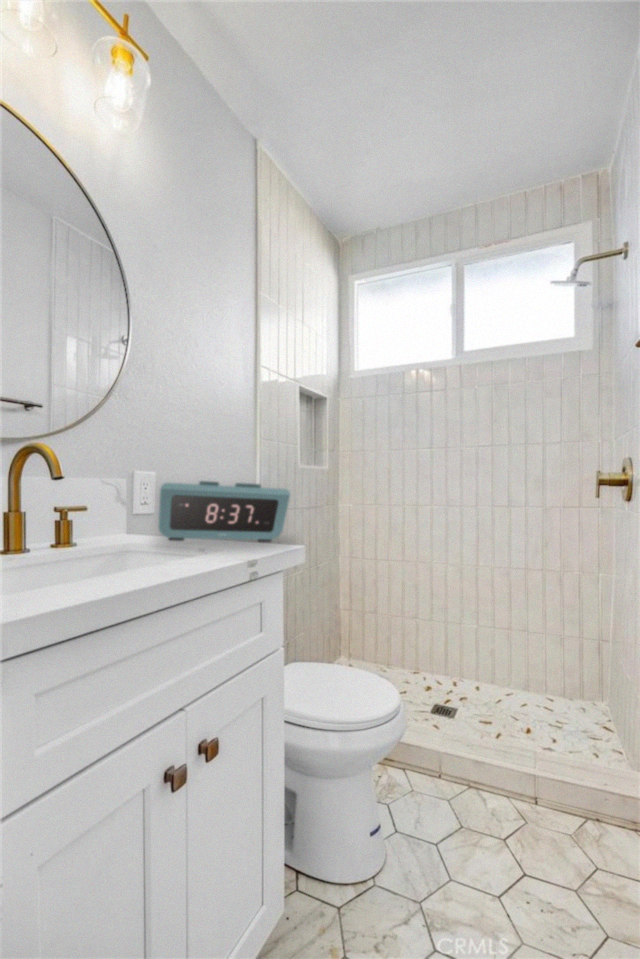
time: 8:37
